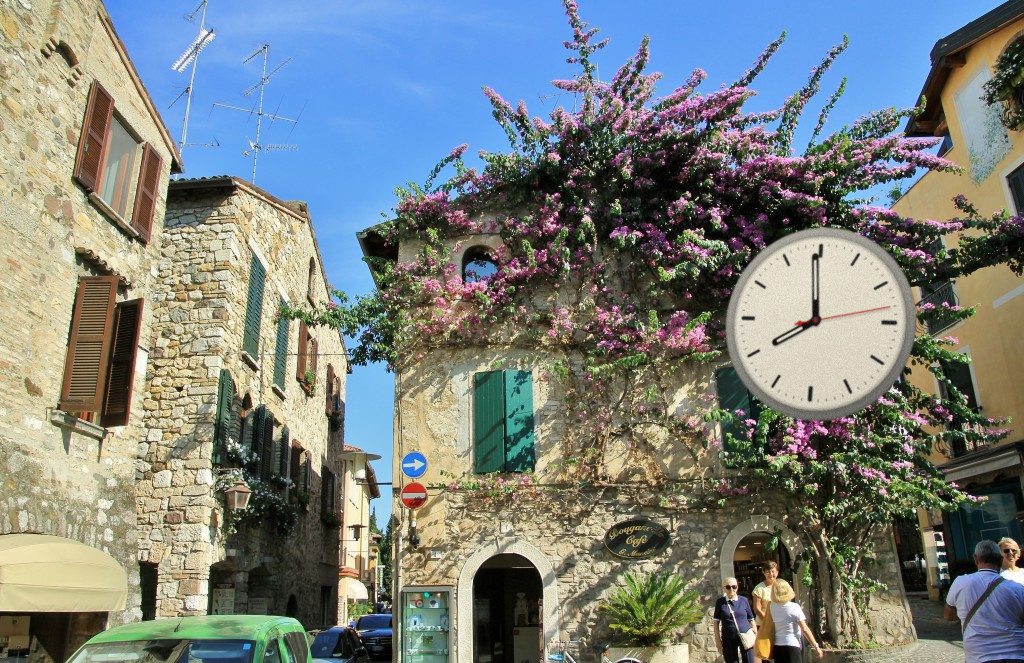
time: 7:59:13
